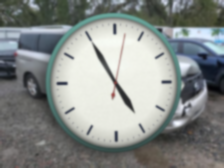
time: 4:55:02
